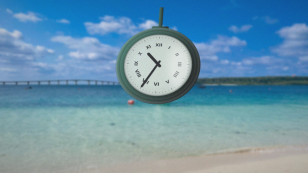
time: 10:35
